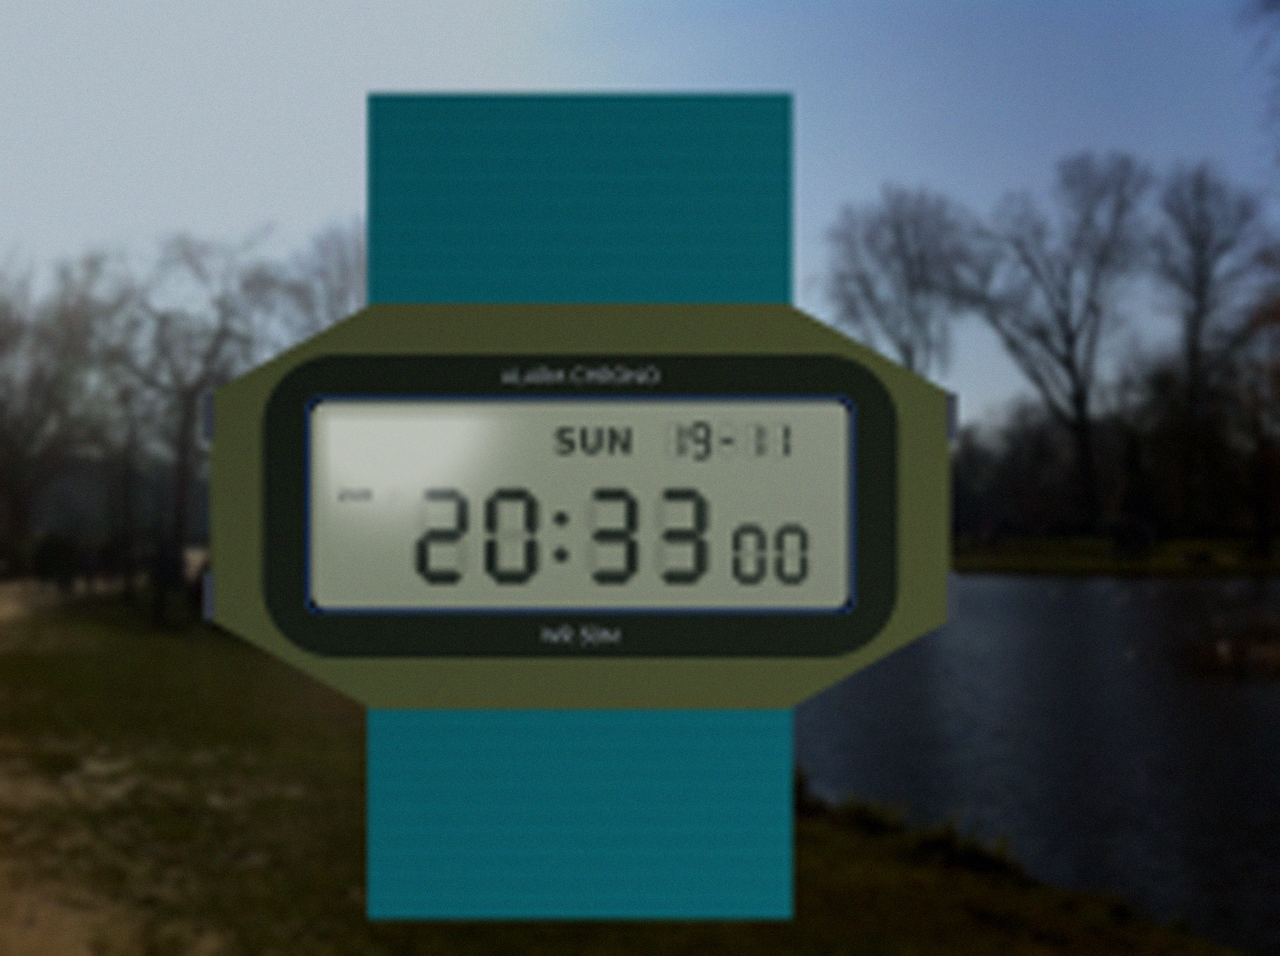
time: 20:33:00
